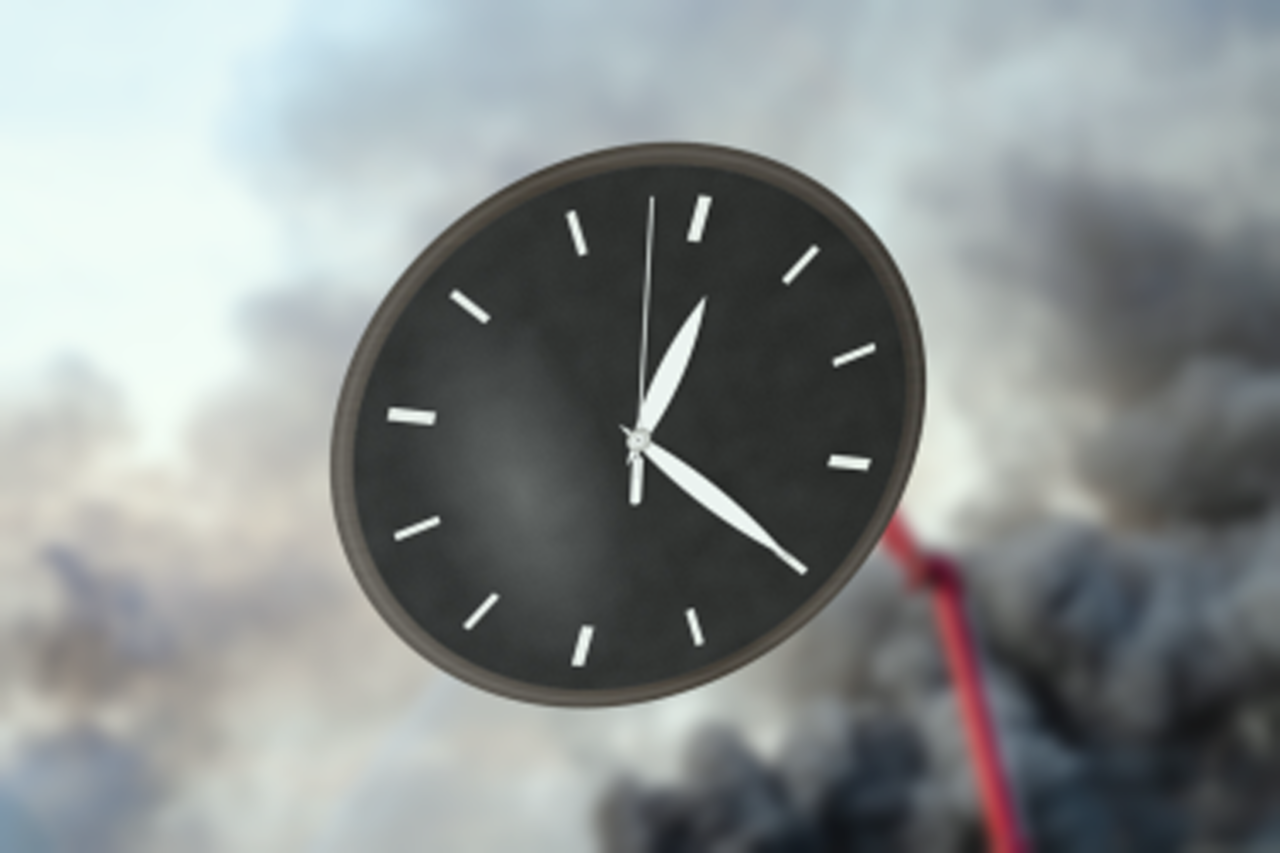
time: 12:19:58
